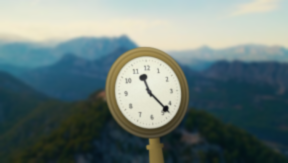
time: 11:23
